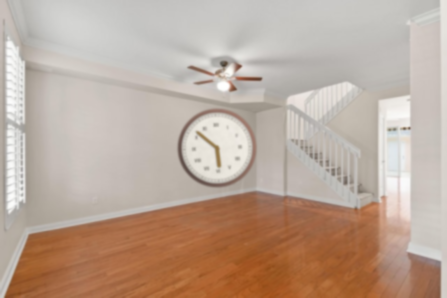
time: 5:52
